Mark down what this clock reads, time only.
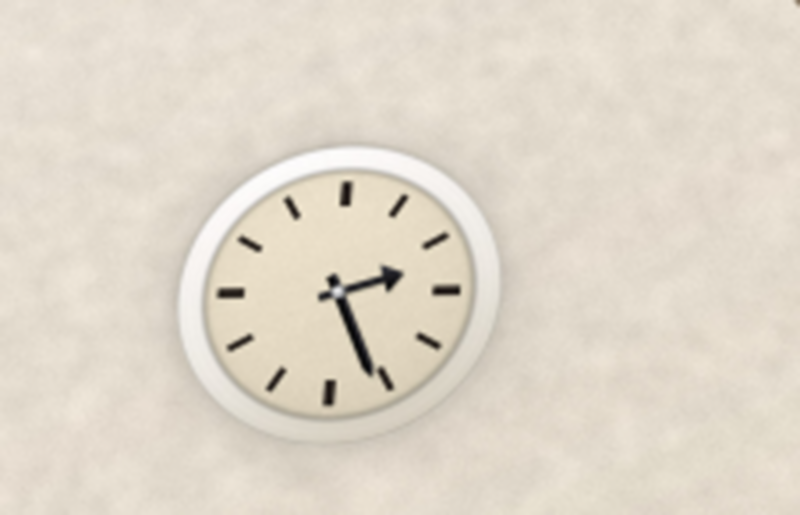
2:26
